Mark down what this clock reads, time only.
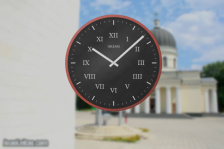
10:08
